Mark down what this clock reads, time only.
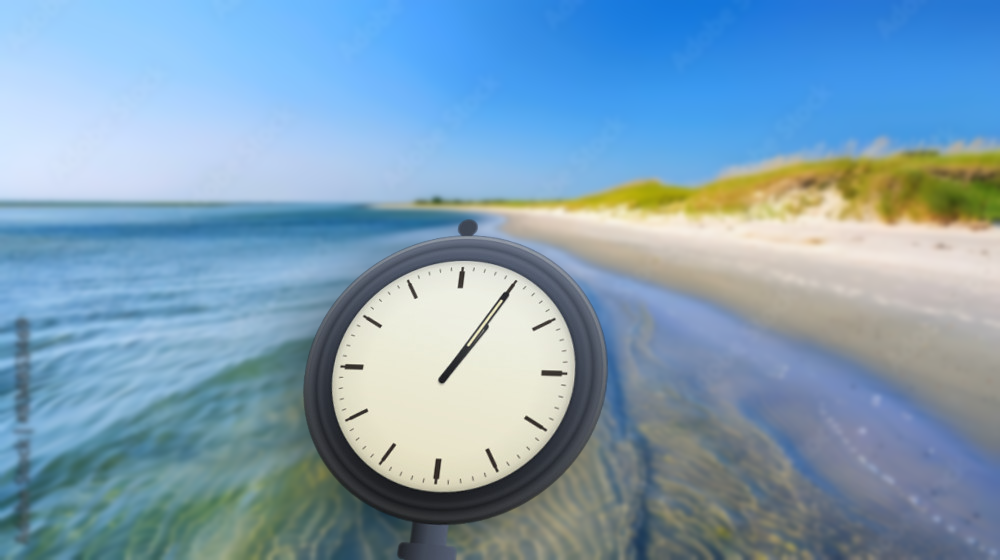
1:05
